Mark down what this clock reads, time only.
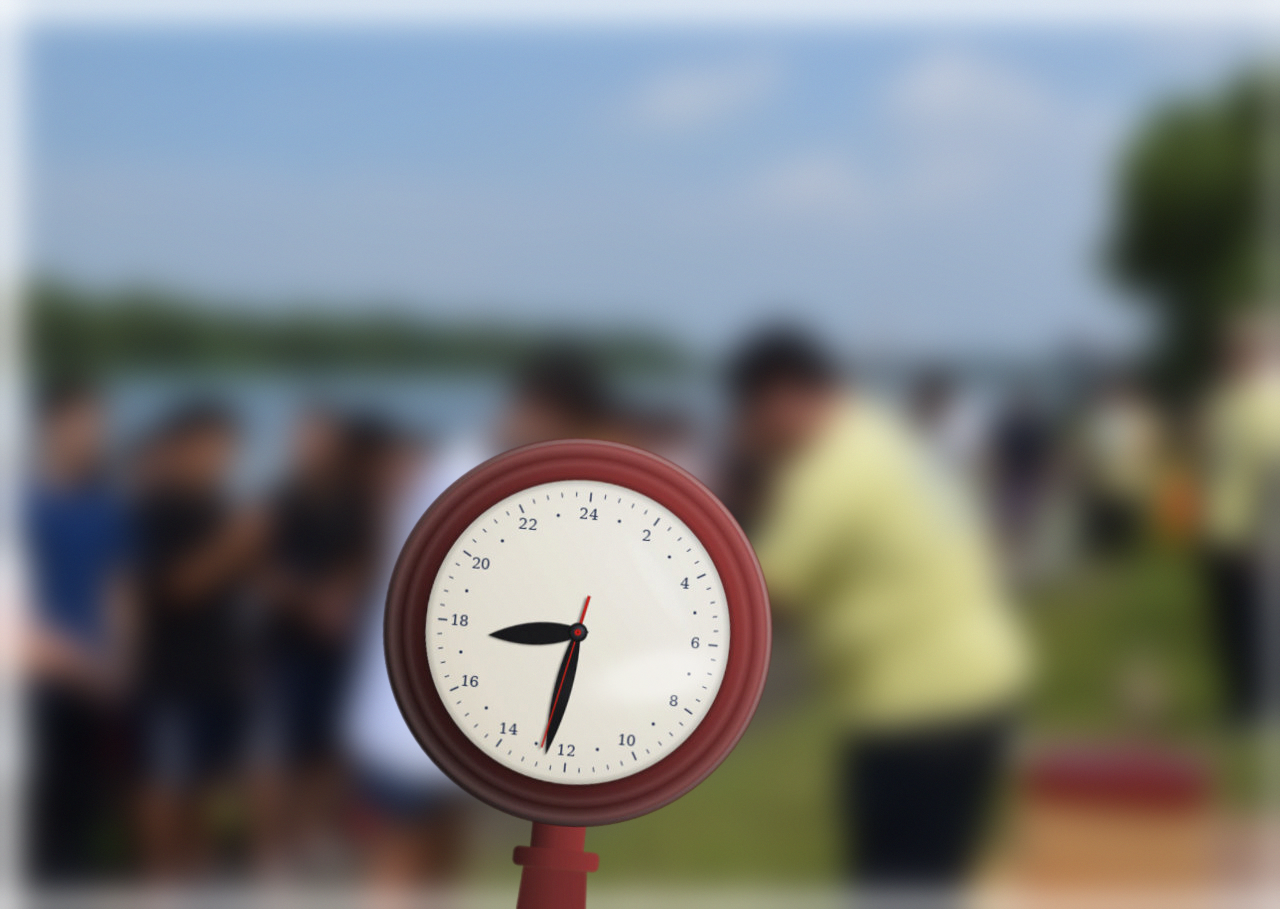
17:31:32
